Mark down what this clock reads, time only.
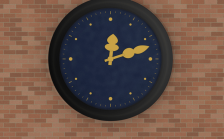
12:12
